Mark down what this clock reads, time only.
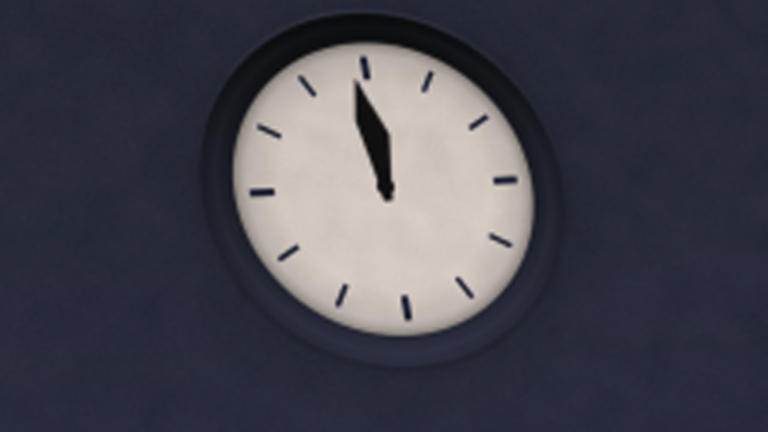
11:59
